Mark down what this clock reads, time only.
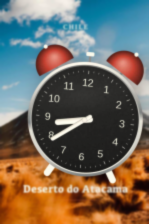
8:39
